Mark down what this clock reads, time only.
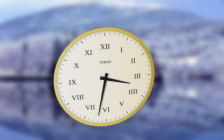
3:32
